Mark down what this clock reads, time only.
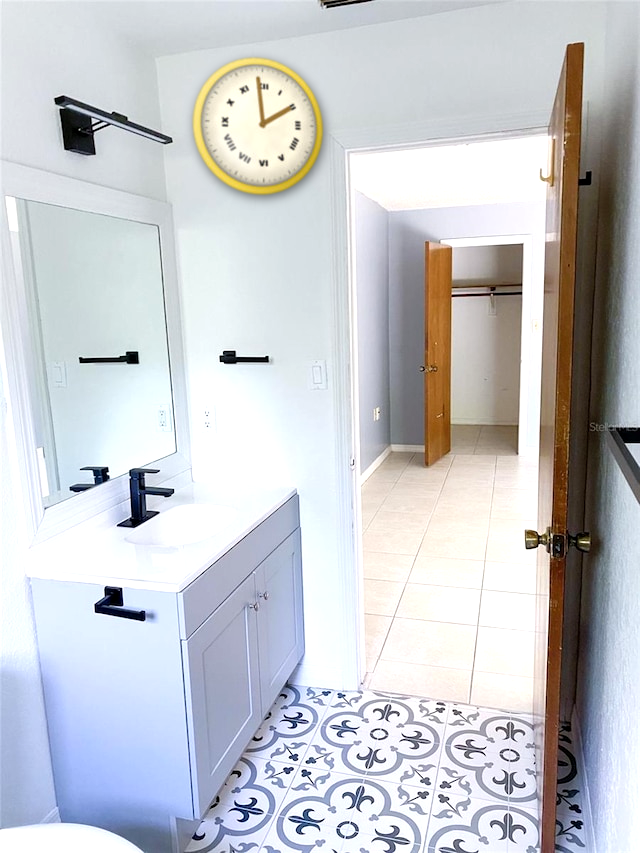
1:59
